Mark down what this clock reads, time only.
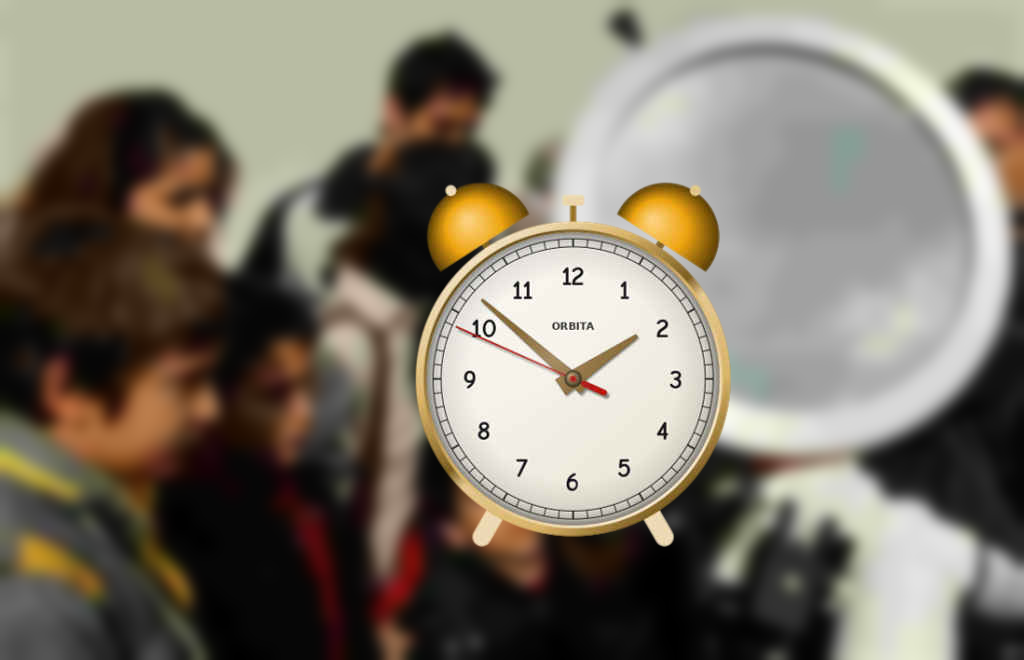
1:51:49
